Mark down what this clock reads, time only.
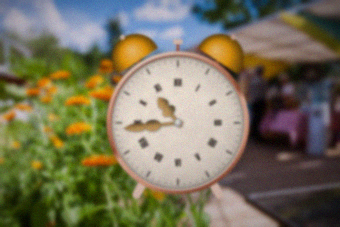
10:44
